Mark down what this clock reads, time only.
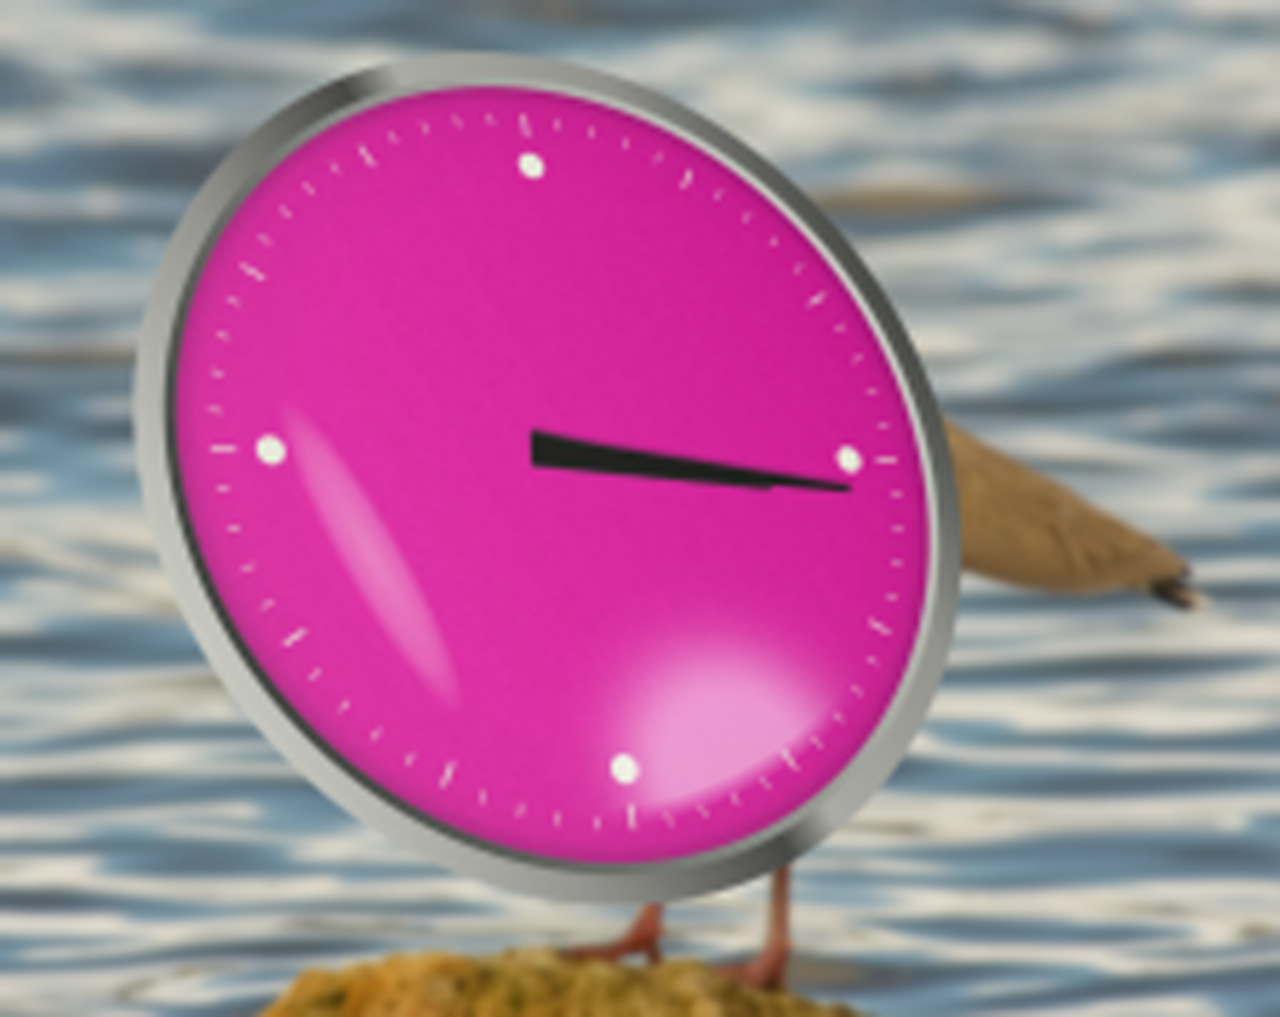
3:16
